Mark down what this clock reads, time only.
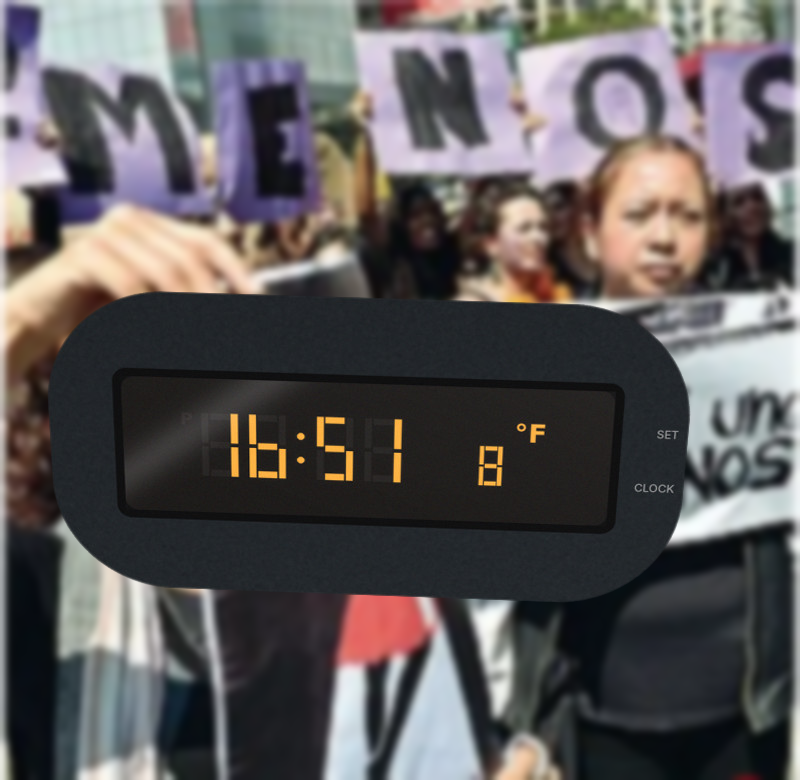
16:51
